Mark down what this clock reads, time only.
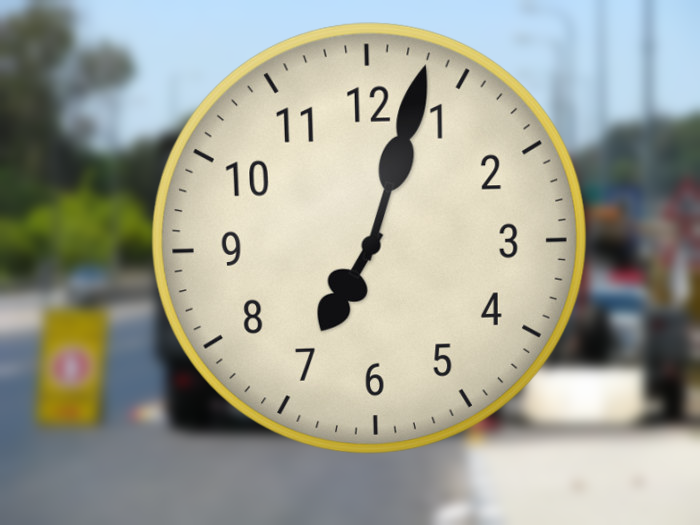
7:03
